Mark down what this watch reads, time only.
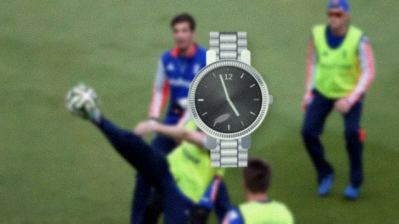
4:57
